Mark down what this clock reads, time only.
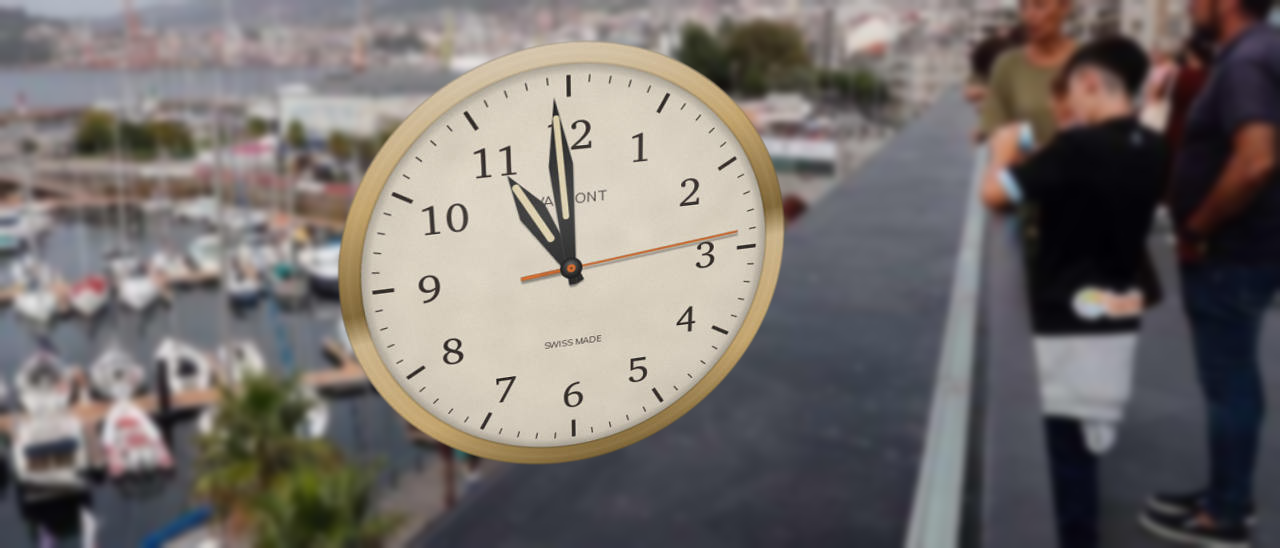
10:59:14
